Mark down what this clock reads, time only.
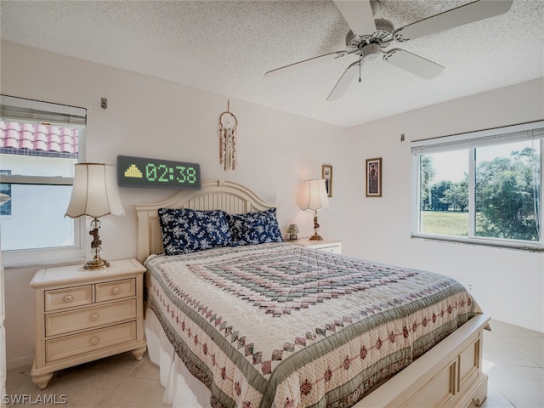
2:38
